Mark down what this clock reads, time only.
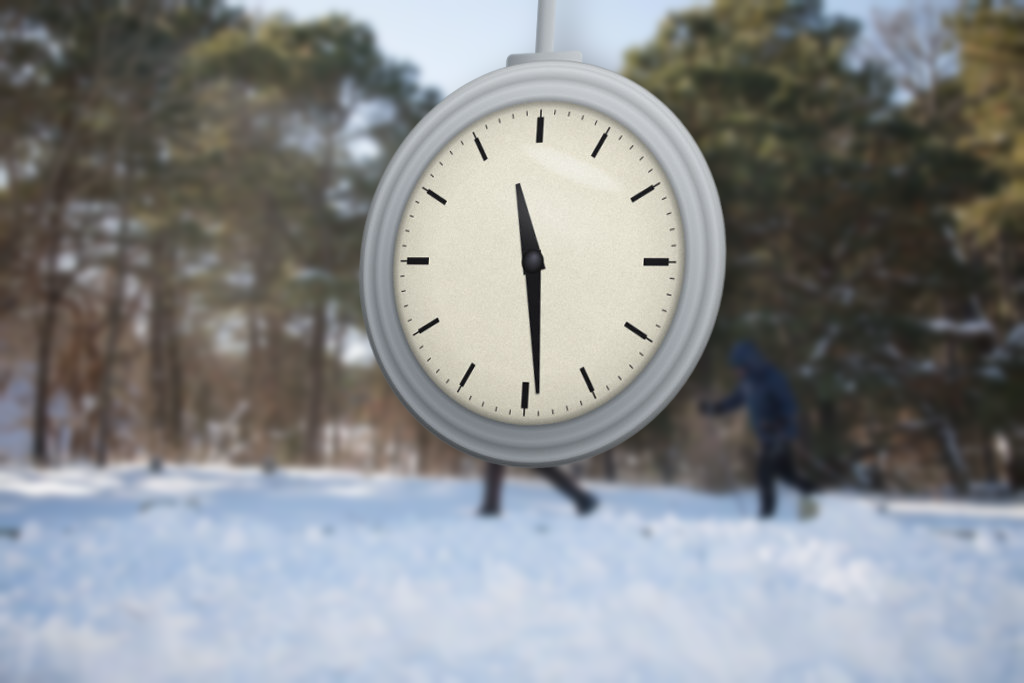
11:29
